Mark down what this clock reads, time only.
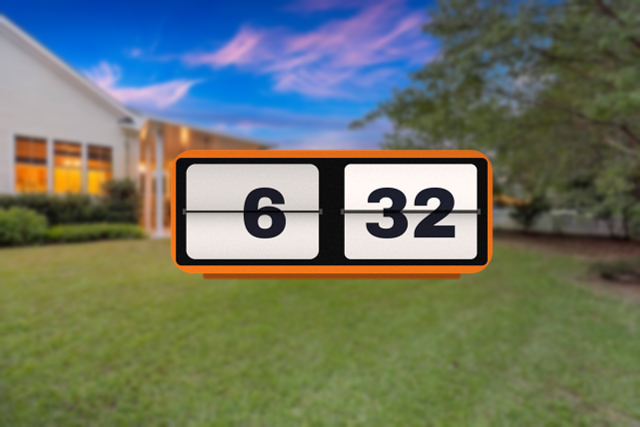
6:32
